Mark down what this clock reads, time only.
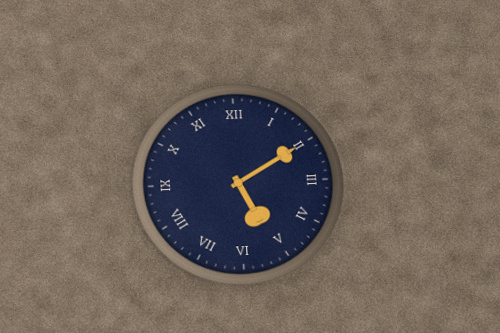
5:10
